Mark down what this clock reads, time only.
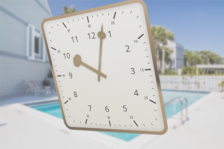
10:03
